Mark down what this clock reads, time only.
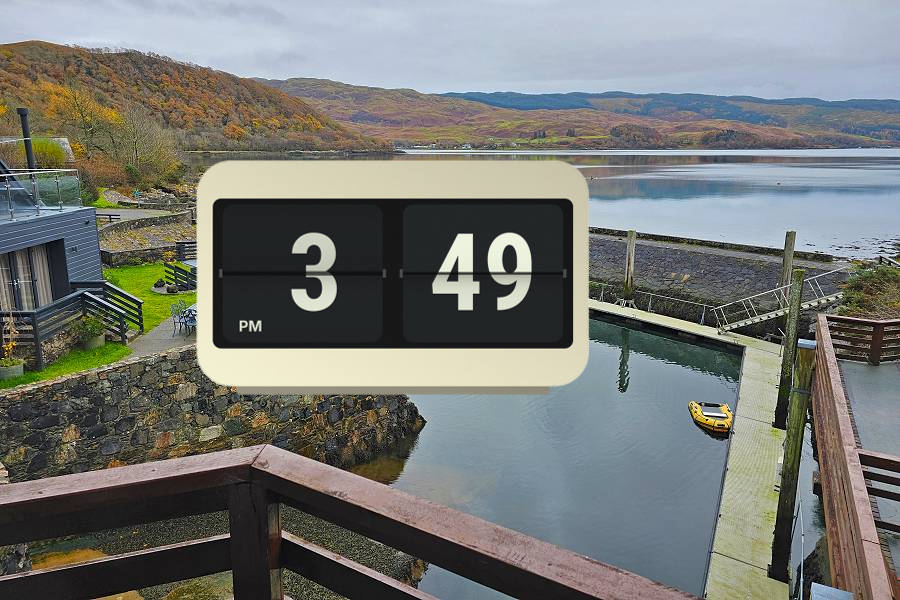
3:49
